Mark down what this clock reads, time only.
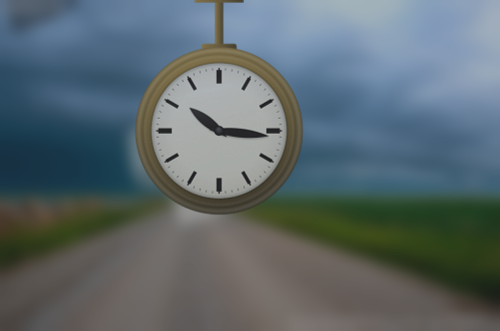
10:16
